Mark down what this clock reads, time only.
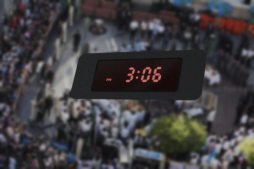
3:06
